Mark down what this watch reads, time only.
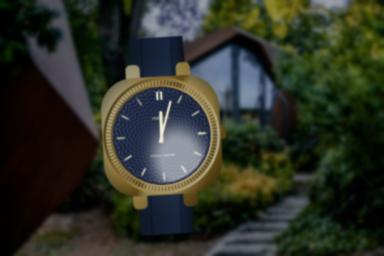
12:03
